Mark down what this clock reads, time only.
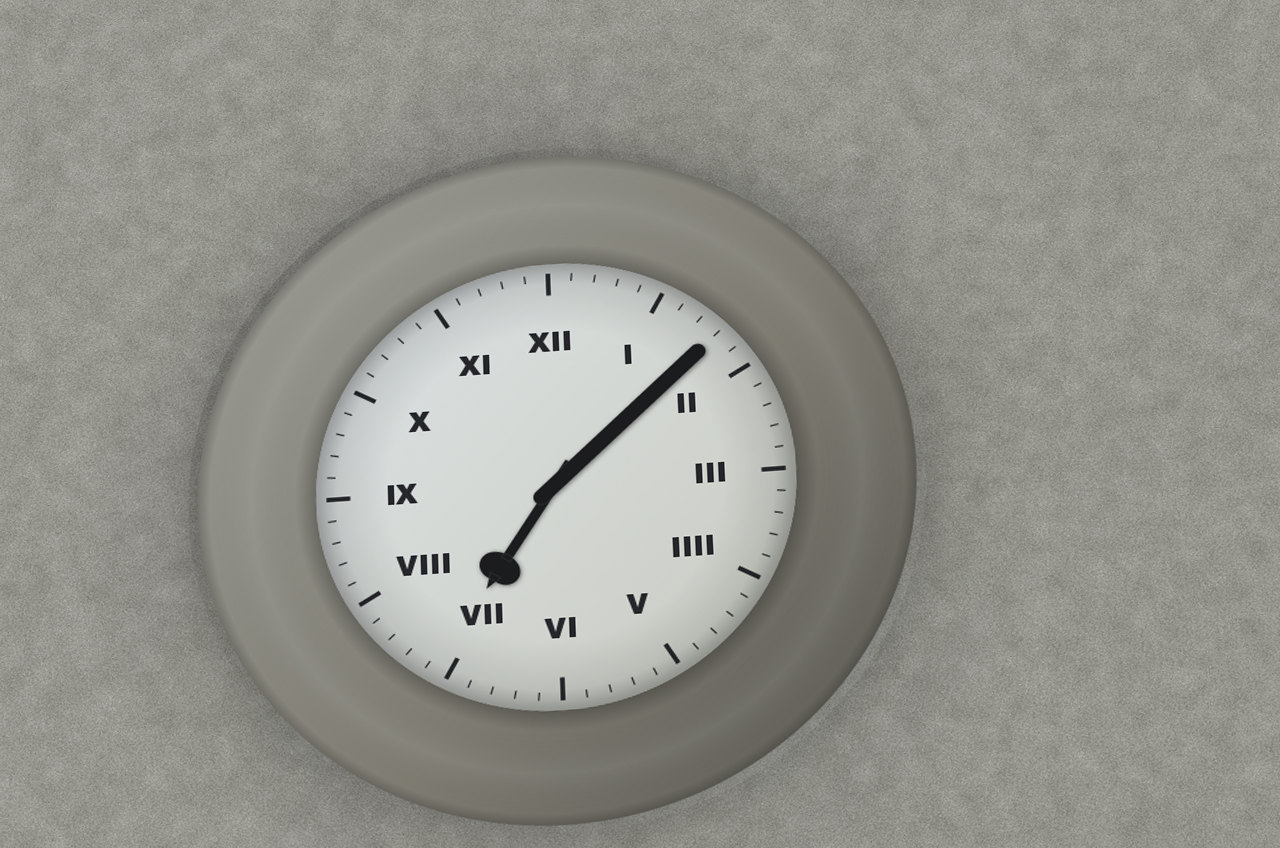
7:08
